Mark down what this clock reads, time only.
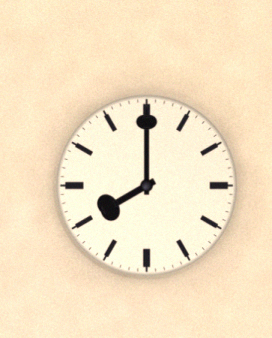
8:00
